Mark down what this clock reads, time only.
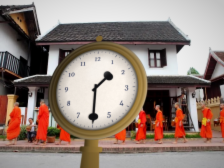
1:30
